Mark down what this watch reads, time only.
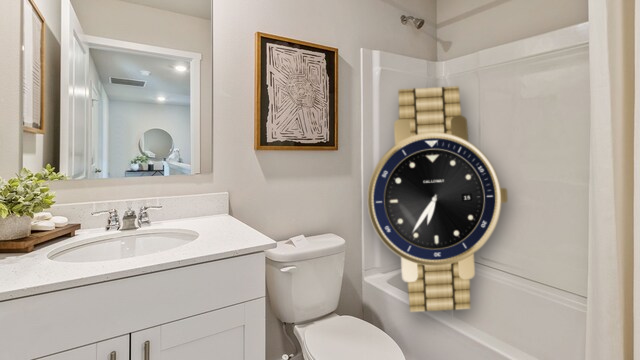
6:36
